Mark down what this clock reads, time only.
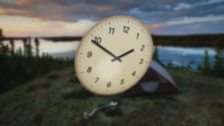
1:49
